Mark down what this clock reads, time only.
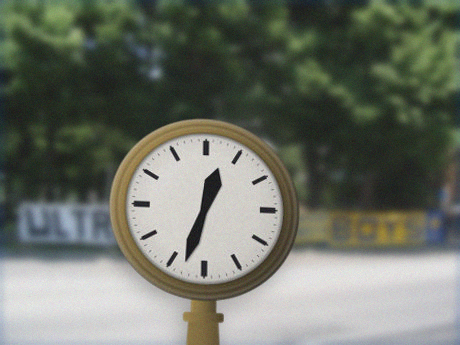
12:33
